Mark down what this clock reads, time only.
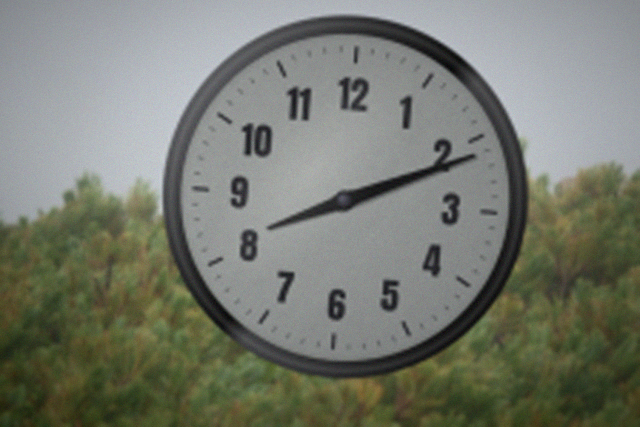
8:11
